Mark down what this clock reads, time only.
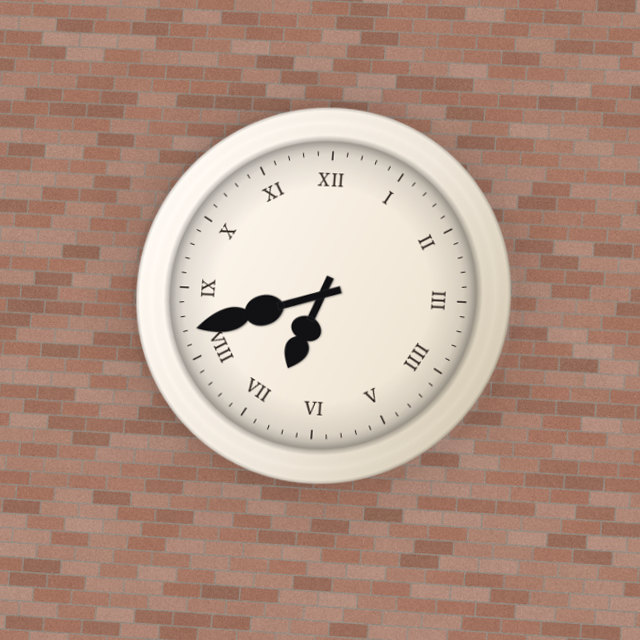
6:42
